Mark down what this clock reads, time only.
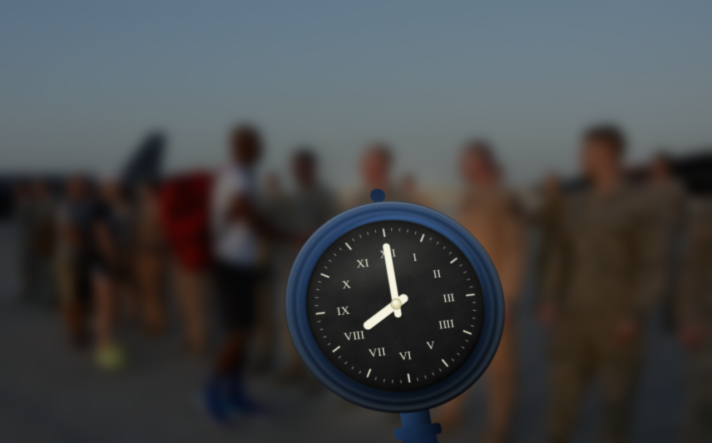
8:00
